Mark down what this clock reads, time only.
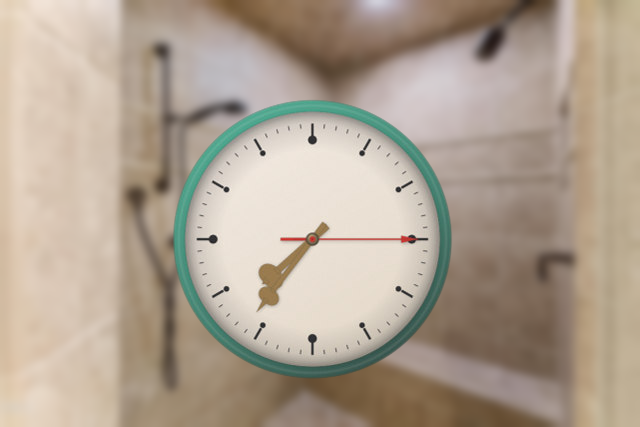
7:36:15
